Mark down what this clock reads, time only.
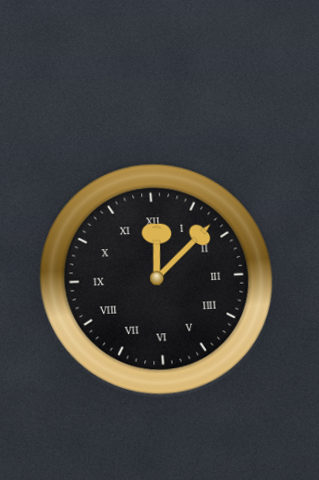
12:08
